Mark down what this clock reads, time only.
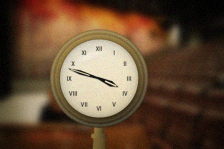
3:48
